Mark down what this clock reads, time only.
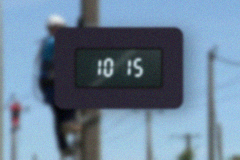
10:15
